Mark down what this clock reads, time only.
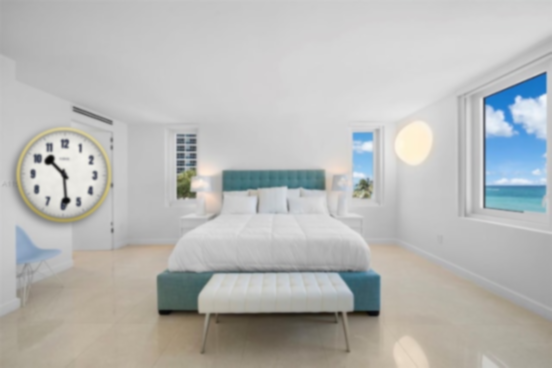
10:29
